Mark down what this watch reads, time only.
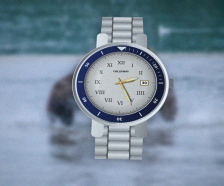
2:26
